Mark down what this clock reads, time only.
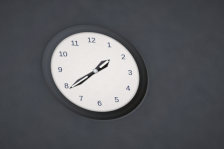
1:39
